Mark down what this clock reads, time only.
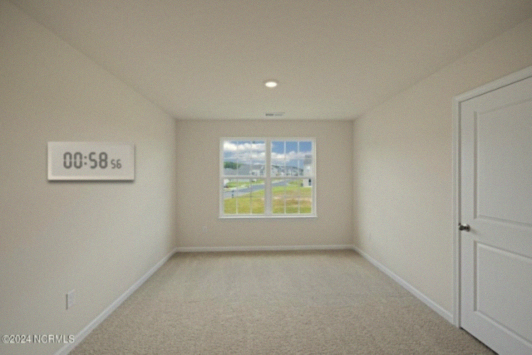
0:58:56
